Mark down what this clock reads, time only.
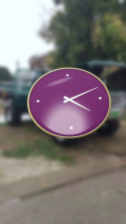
4:11
